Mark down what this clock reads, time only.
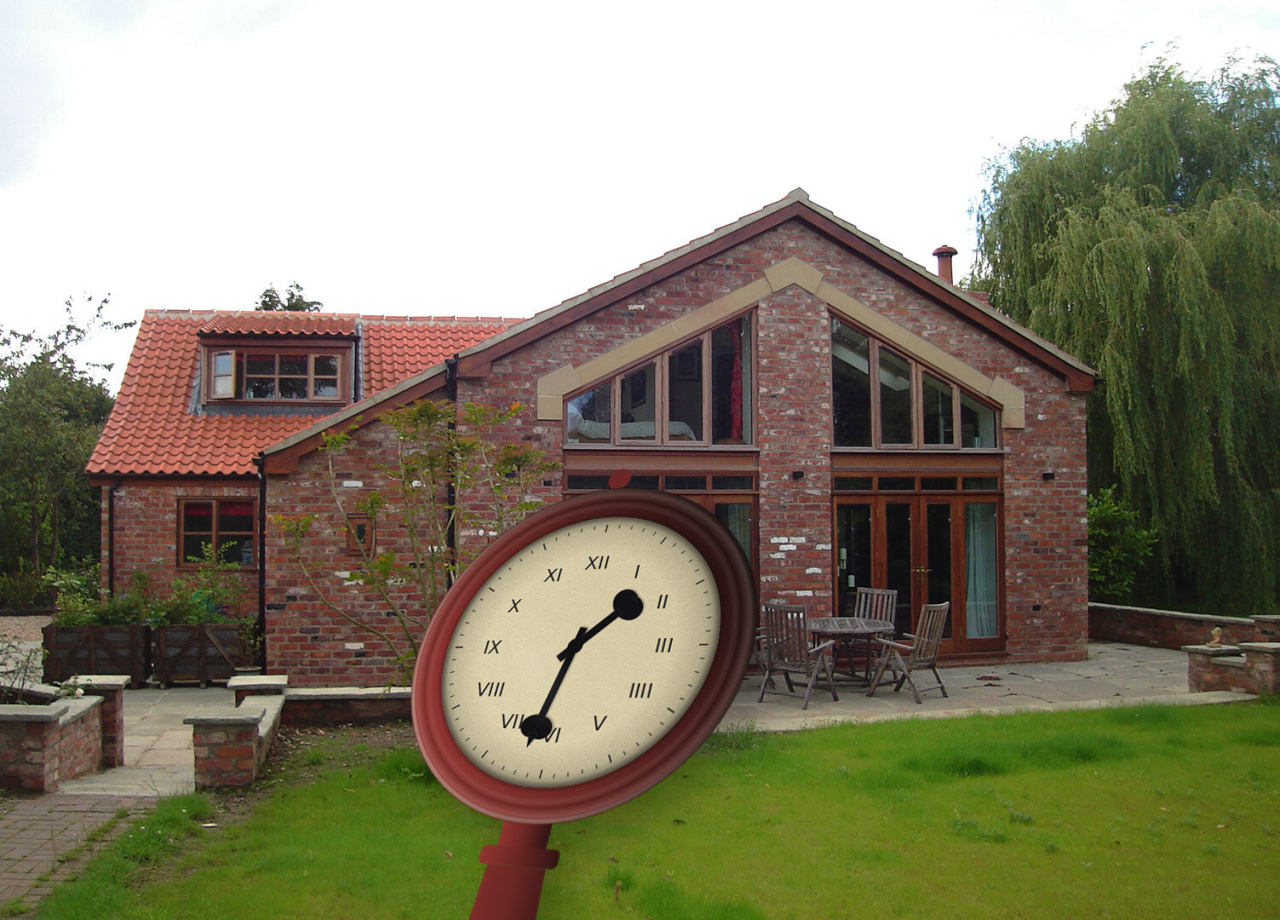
1:32
